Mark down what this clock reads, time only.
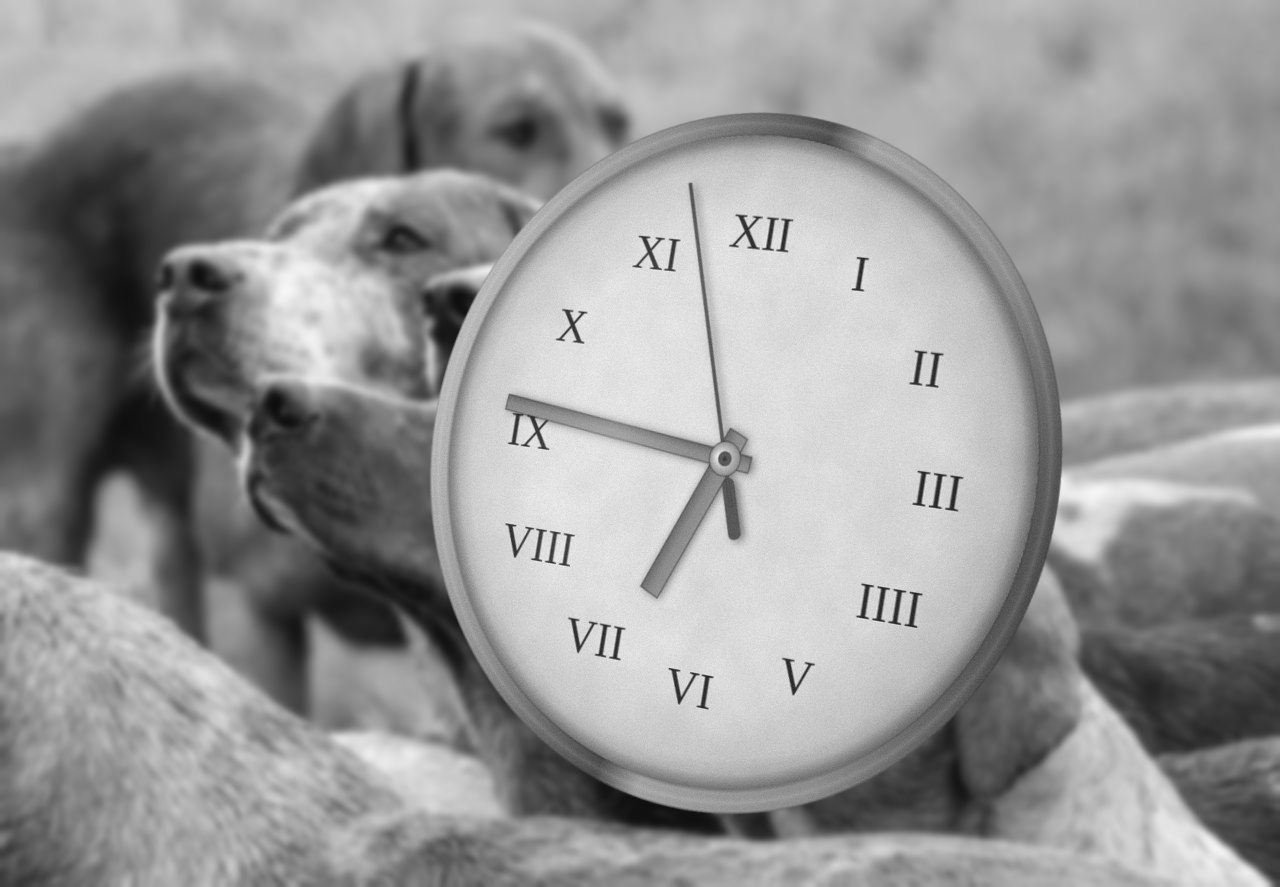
6:45:57
